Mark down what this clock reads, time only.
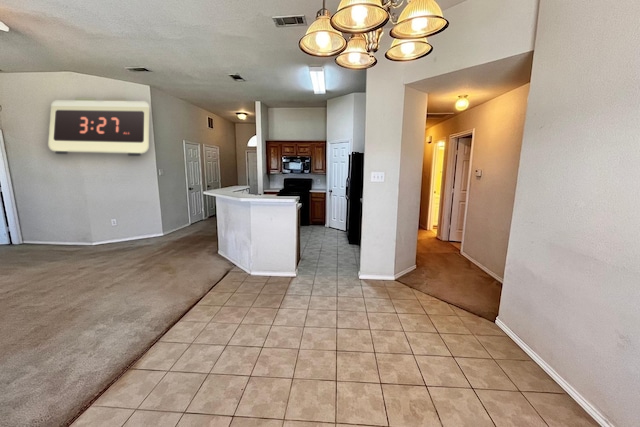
3:27
